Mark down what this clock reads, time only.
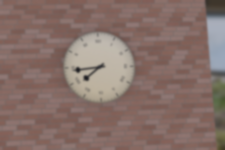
7:44
